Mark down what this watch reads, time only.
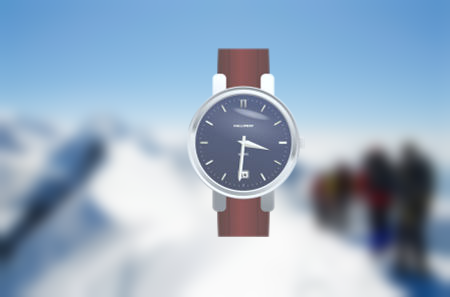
3:31
